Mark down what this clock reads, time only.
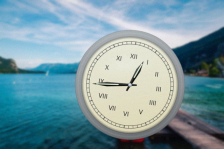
12:44
